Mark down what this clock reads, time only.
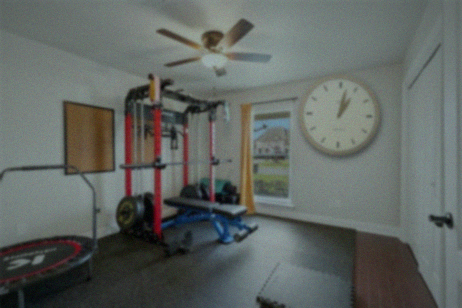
1:02
